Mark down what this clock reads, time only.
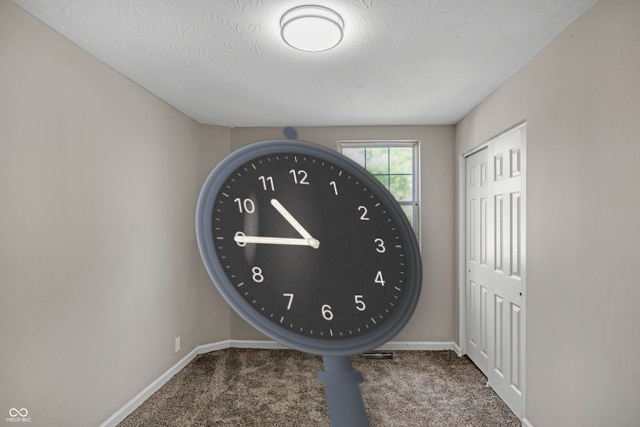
10:45
